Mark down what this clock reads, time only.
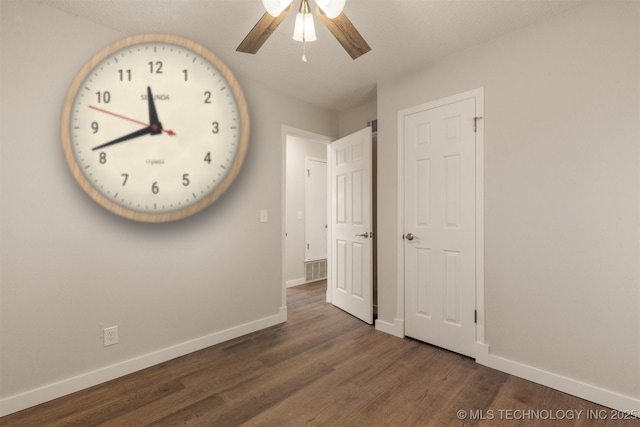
11:41:48
